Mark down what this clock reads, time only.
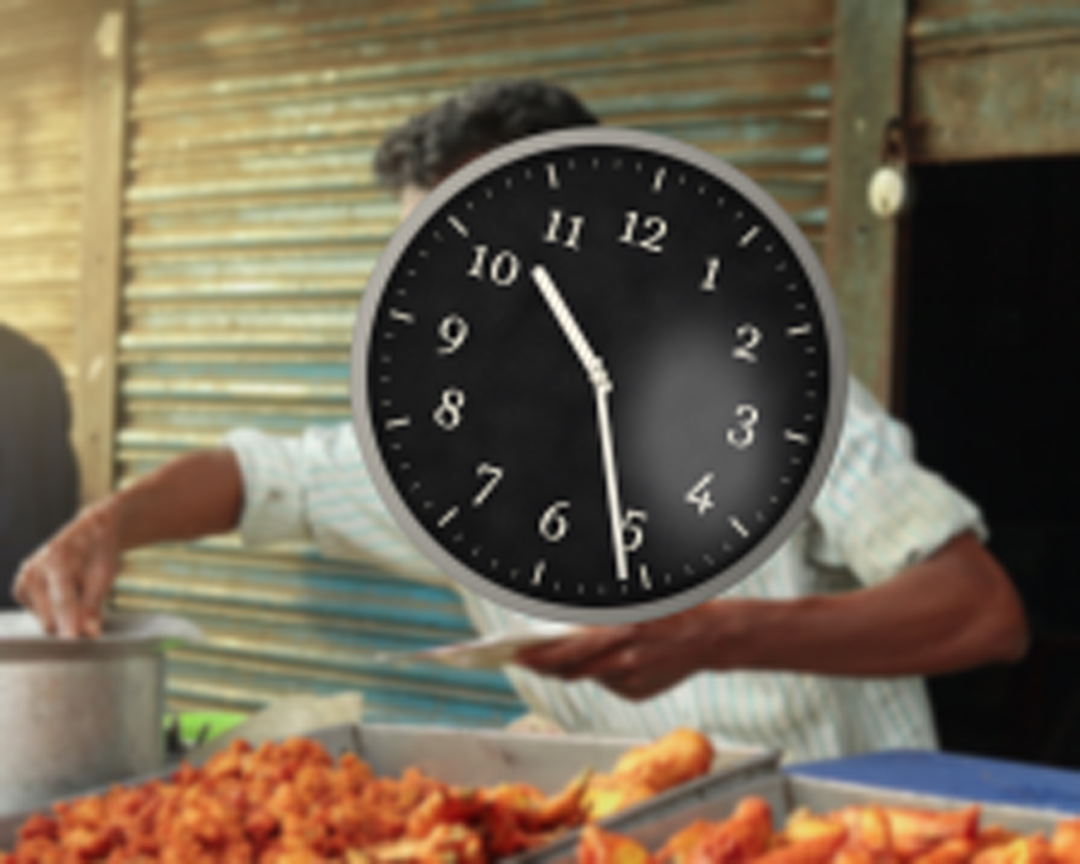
10:26
